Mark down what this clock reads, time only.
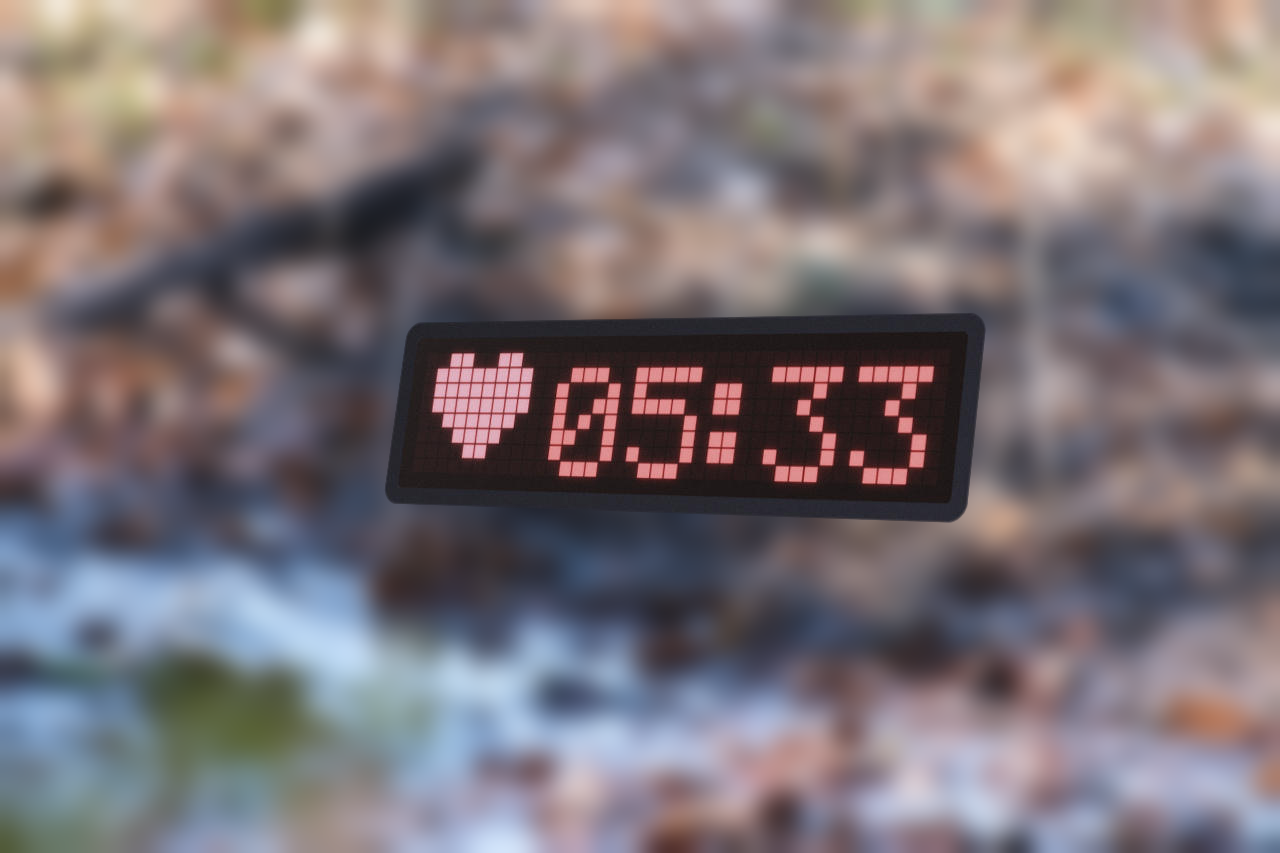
5:33
